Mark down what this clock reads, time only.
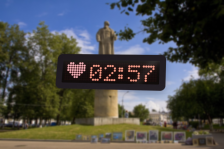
2:57
